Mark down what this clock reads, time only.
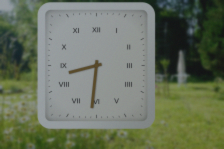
8:31
